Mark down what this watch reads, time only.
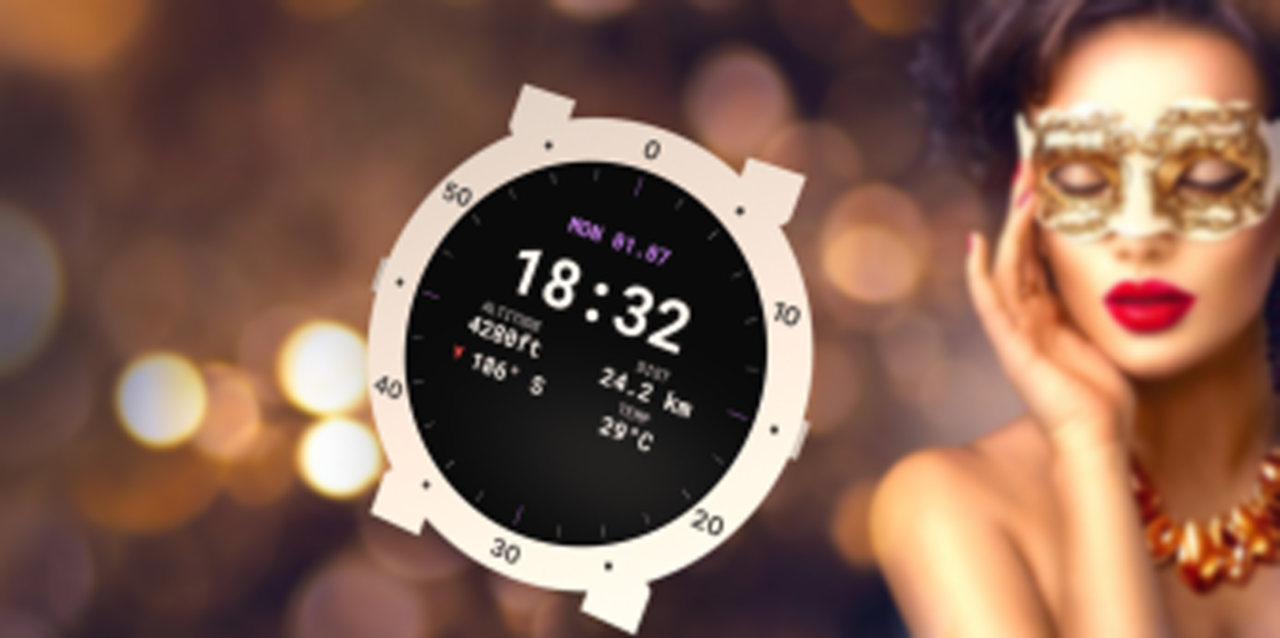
18:32
